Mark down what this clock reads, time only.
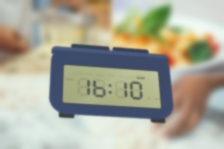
16:10
